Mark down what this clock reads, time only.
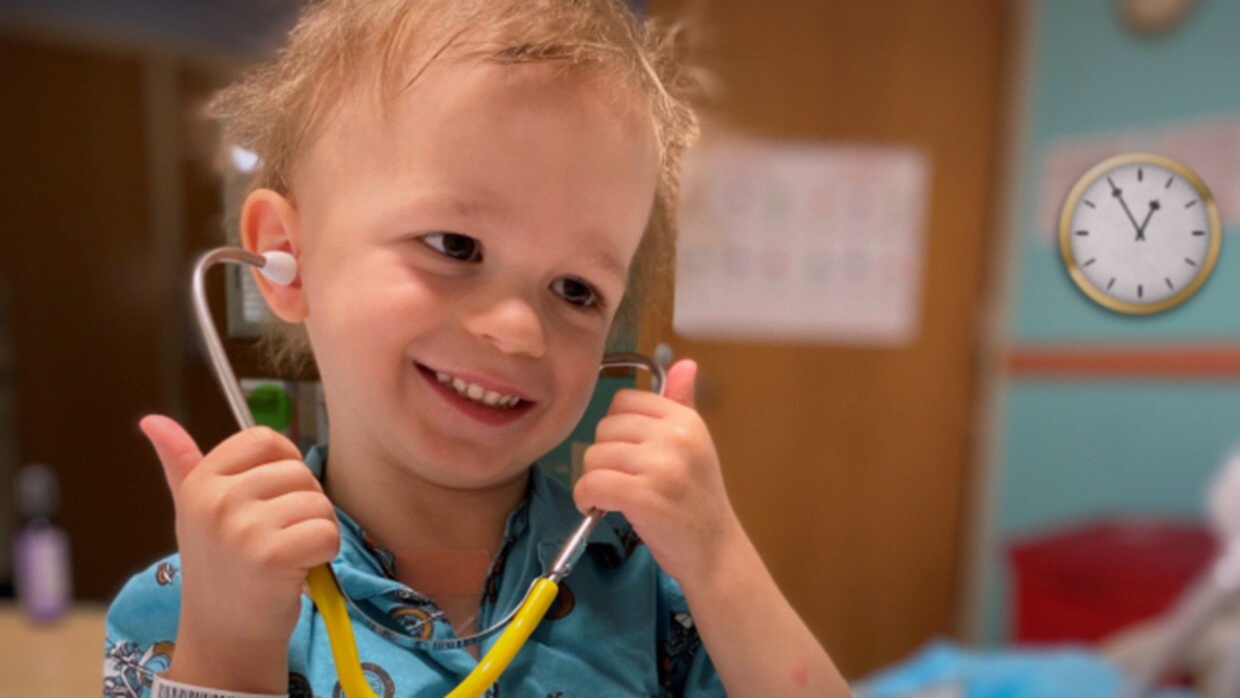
12:55
